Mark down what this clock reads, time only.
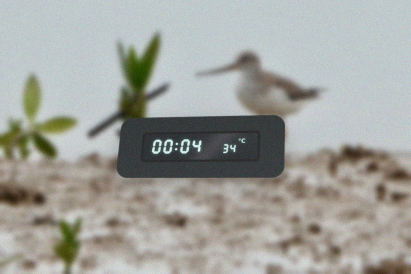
0:04
